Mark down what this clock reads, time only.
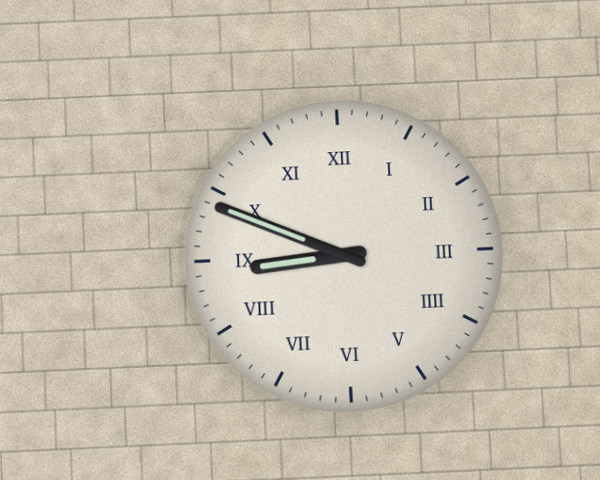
8:49
